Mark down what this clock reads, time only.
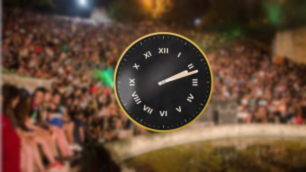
2:12
